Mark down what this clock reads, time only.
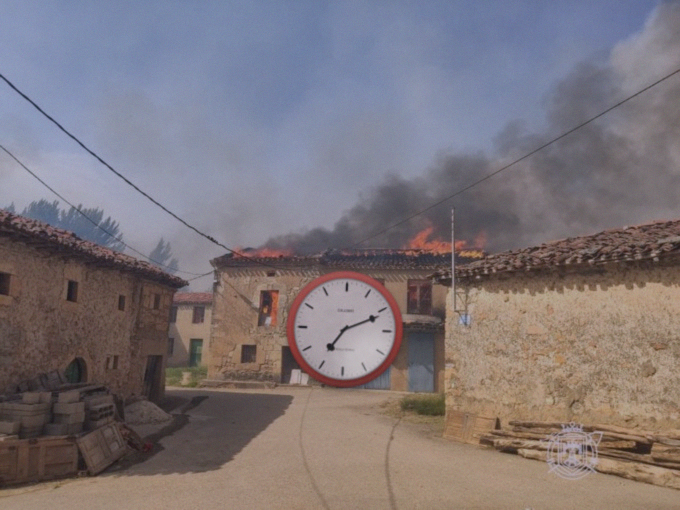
7:11
